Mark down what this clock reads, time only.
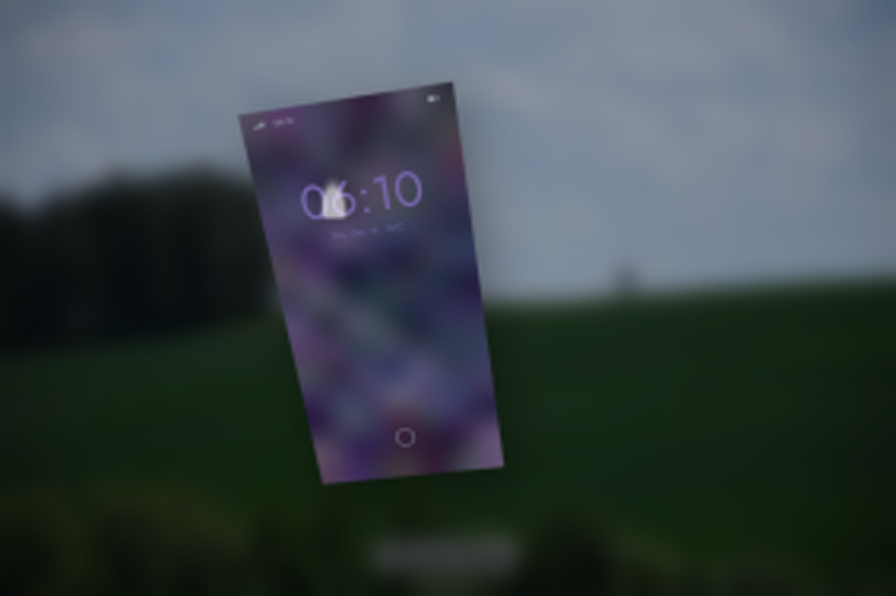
6:10
